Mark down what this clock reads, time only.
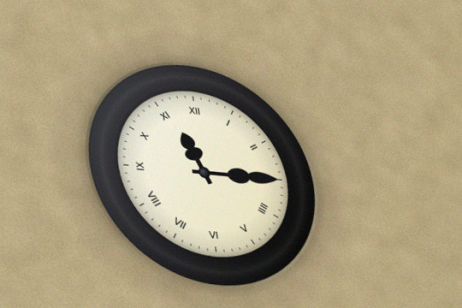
11:15
